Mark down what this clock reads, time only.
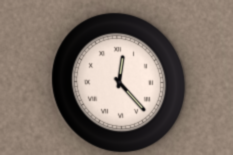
12:23
